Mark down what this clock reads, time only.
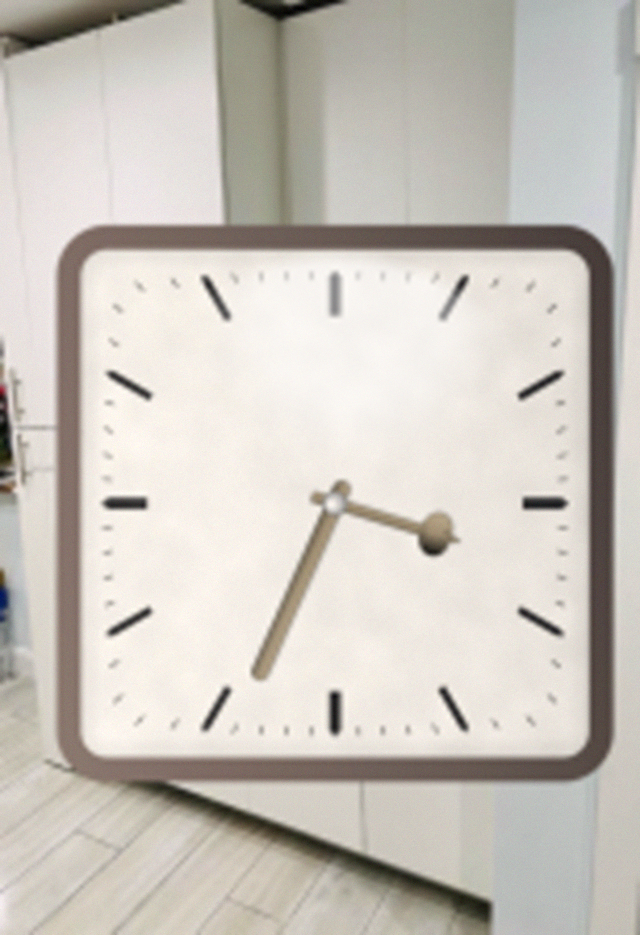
3:34
